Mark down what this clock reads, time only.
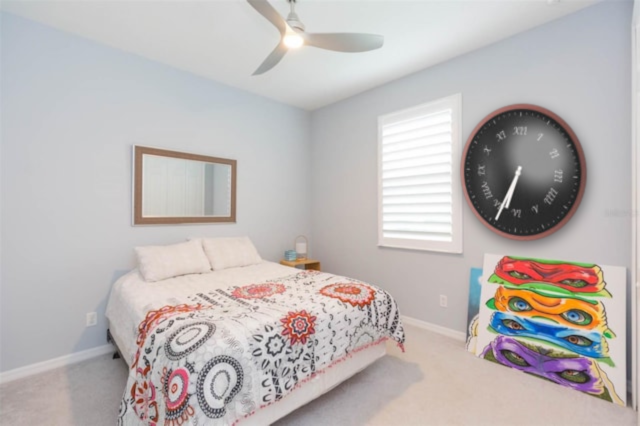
6:34
